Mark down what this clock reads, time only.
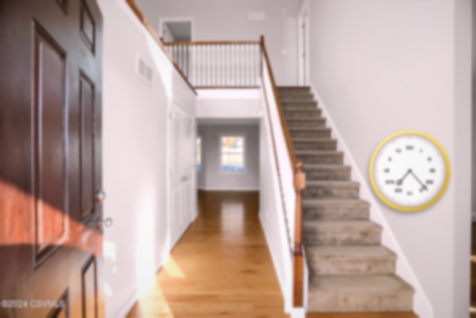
7:23
